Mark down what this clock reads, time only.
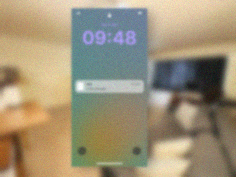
9:48
